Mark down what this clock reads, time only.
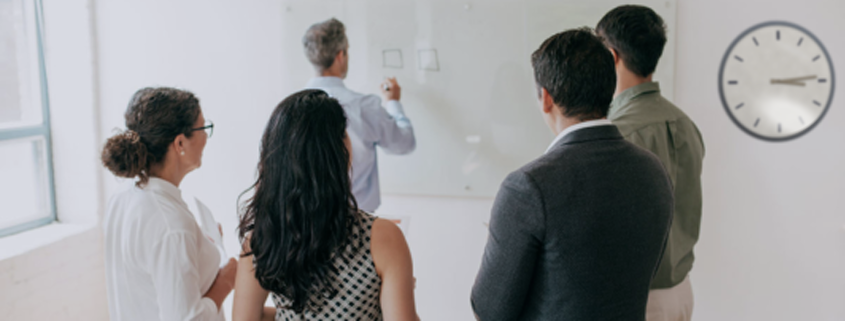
3:14
